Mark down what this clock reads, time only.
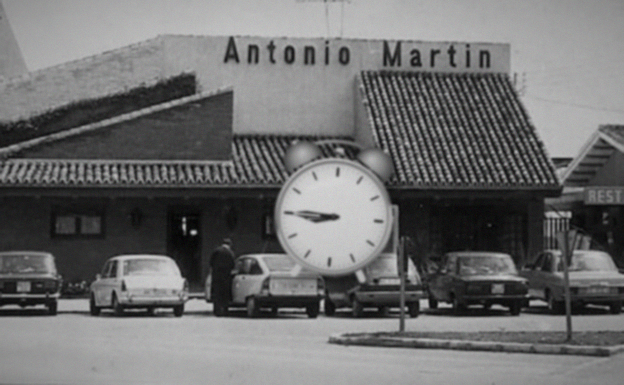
8:45
